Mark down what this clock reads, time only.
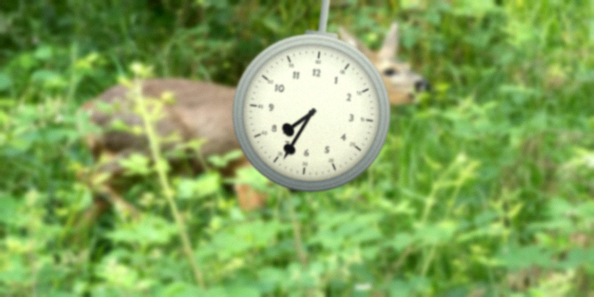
7:34
